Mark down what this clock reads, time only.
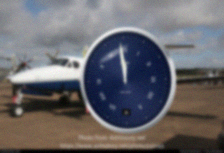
11:59
